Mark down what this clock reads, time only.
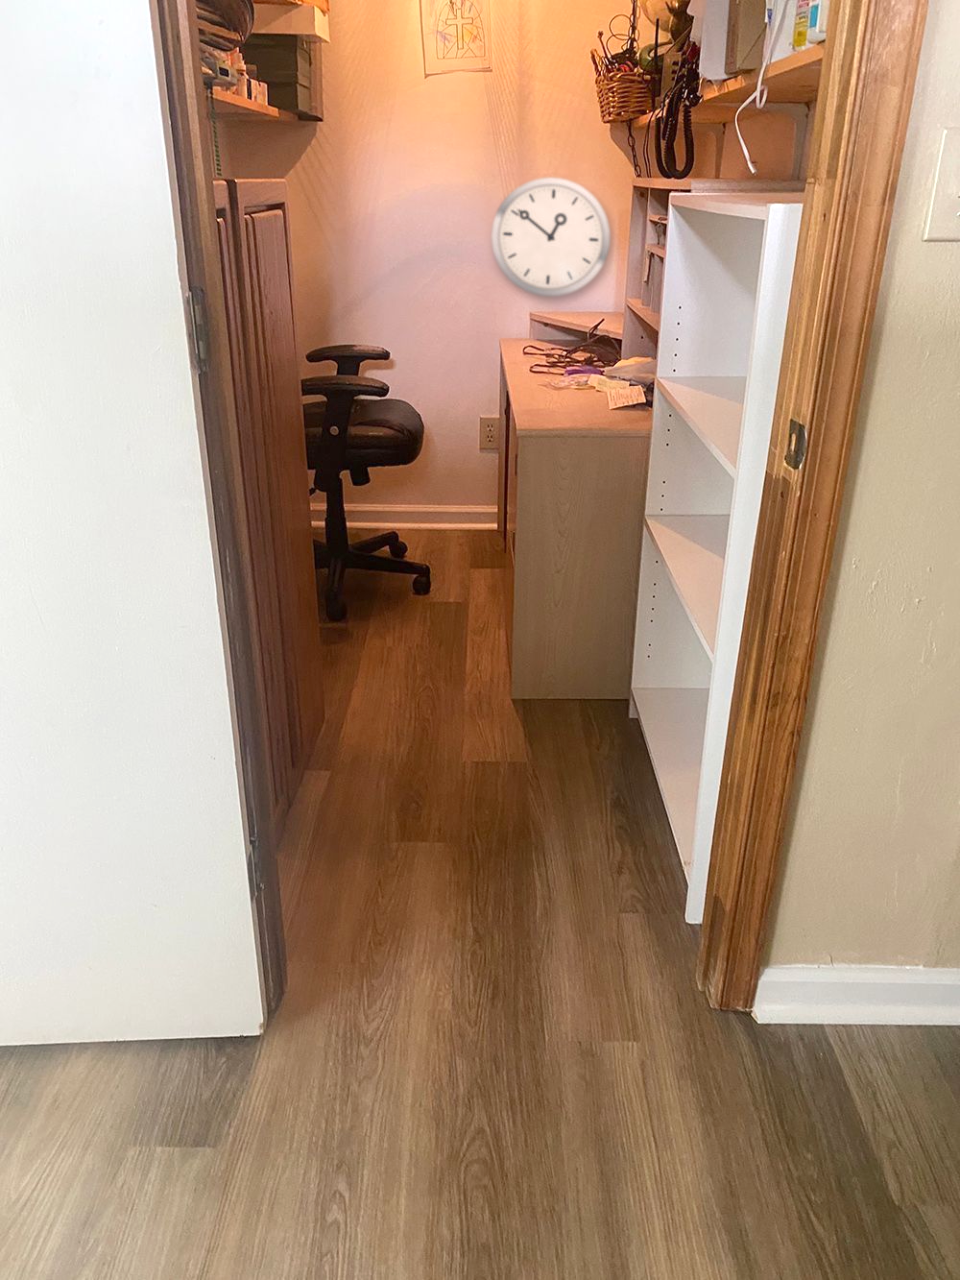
12:51
